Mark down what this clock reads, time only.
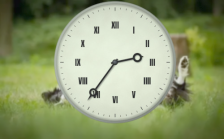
2:36
